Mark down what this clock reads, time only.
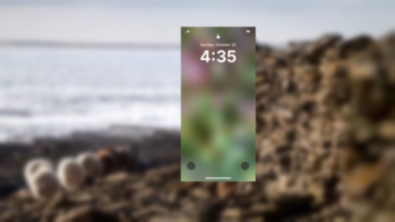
4:35
